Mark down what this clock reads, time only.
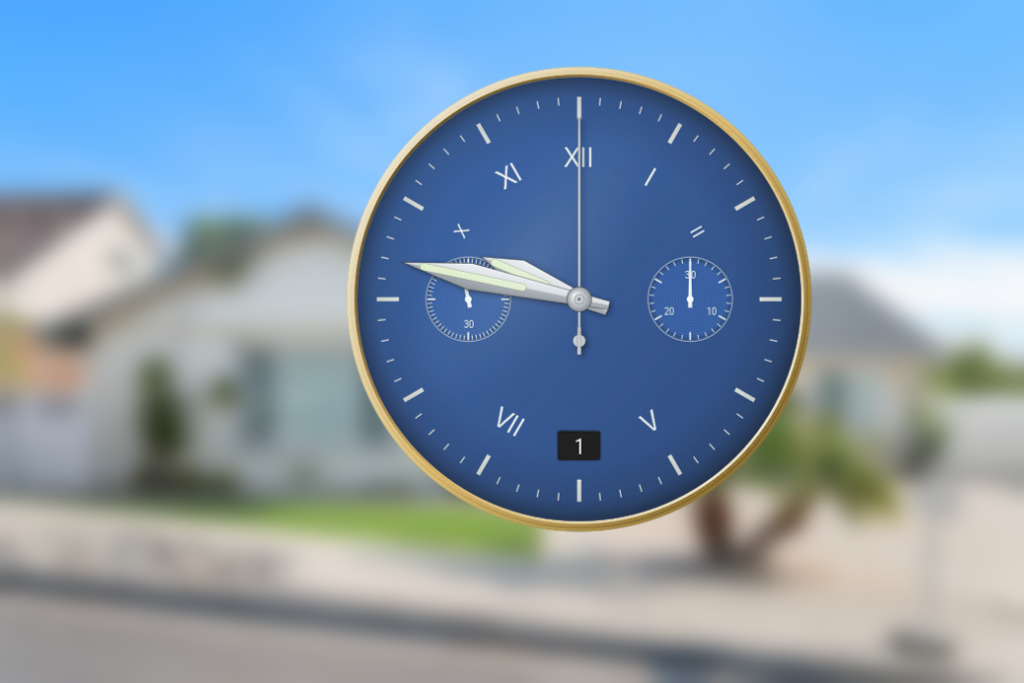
9:46:58
